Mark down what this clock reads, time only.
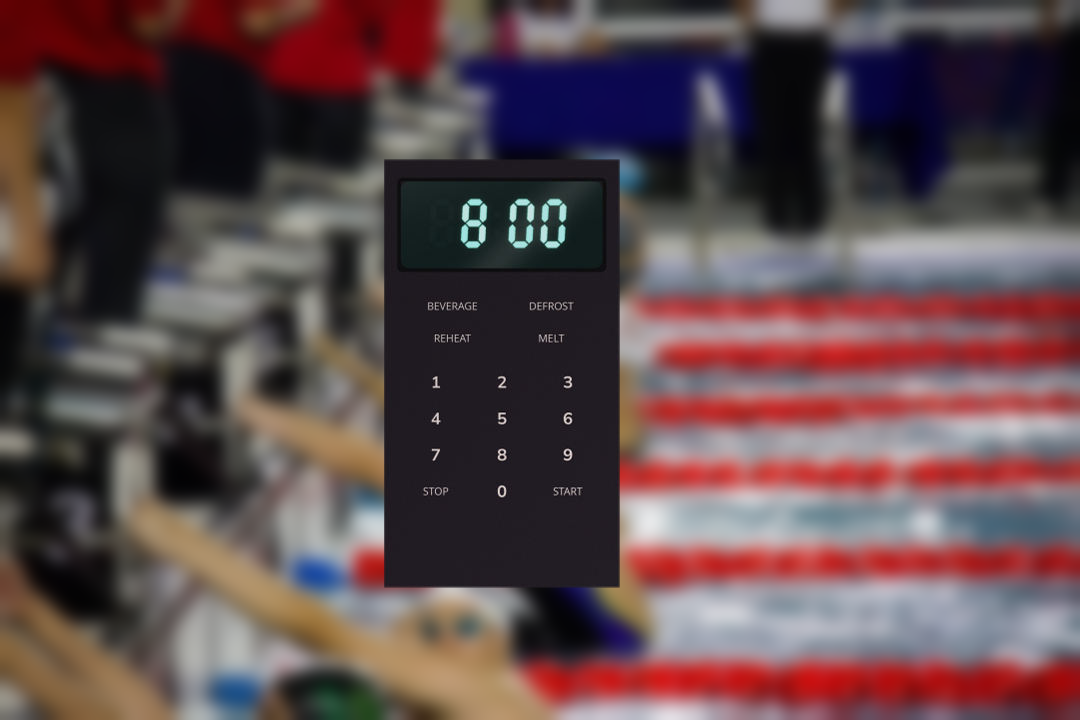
8:00
